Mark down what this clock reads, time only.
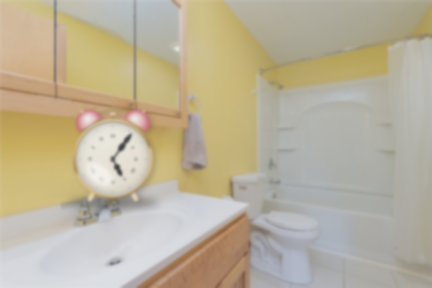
5:06
